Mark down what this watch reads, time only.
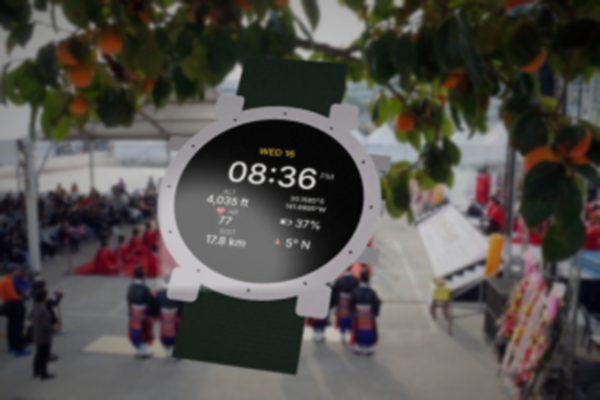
8:36
